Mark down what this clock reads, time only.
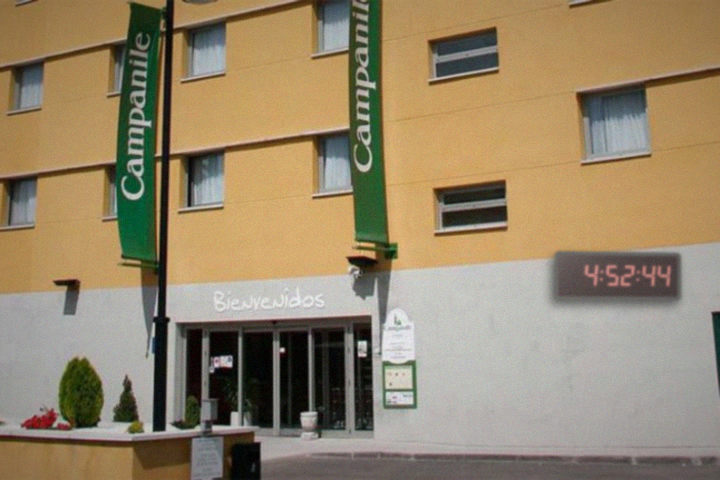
4:52:44
